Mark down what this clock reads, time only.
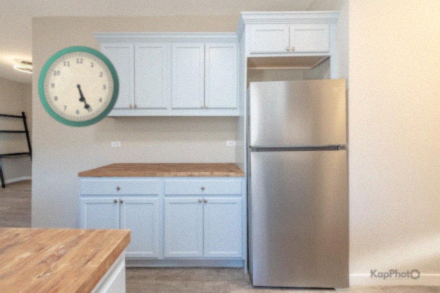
5:26
